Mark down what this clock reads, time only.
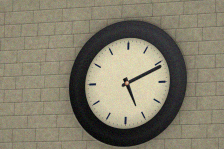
5:11
